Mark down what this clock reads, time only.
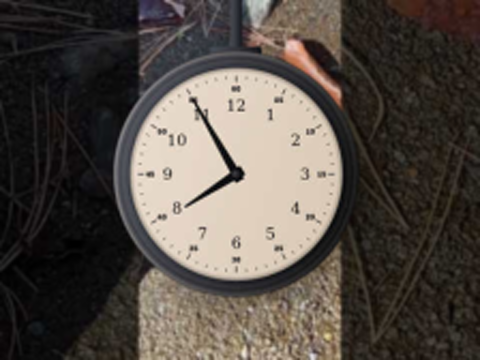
7:55
